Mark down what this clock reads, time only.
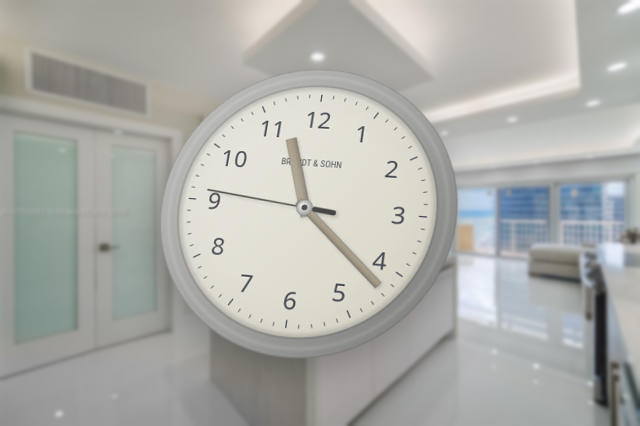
11:21:46
